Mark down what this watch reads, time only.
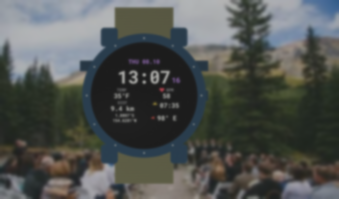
13:07
